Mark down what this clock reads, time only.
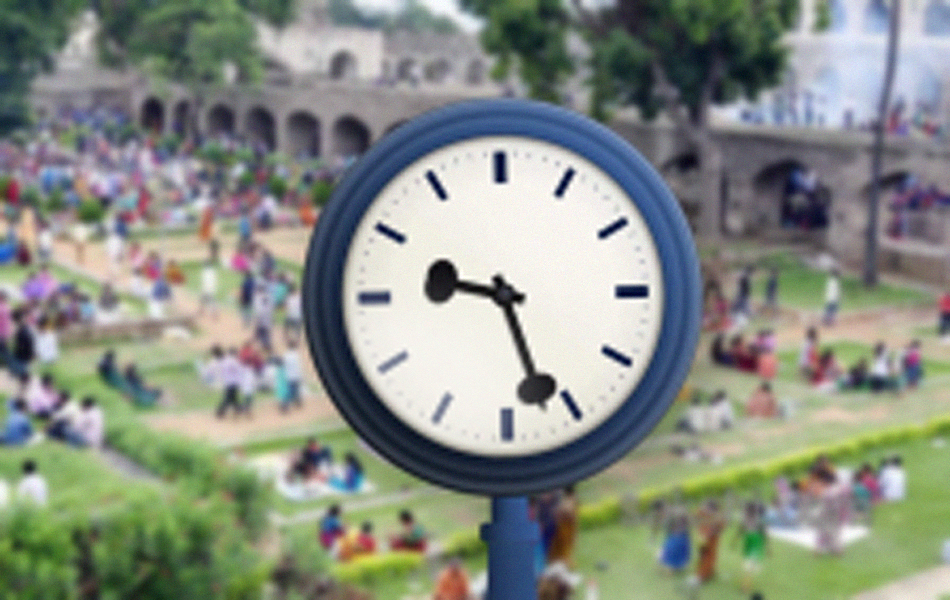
9:27
